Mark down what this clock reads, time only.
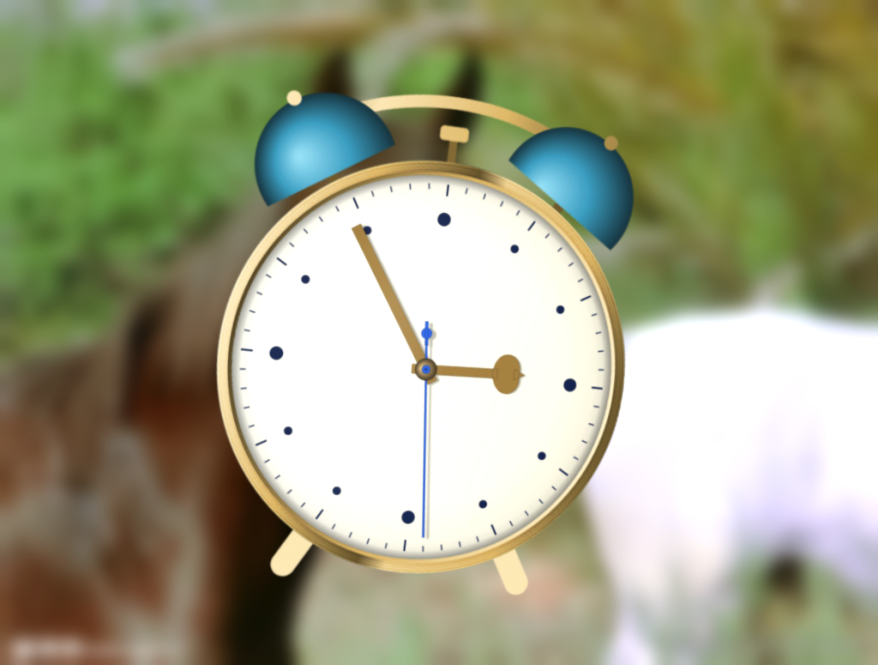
2:54:29
